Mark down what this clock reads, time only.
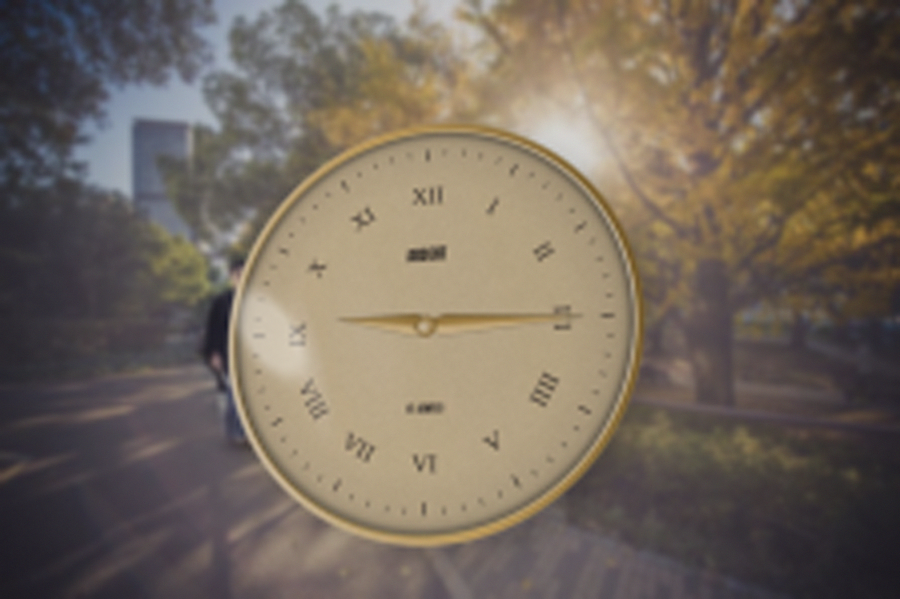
9:15
